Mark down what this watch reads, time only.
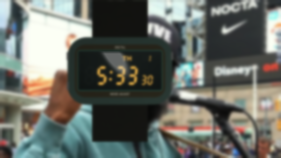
5:33
